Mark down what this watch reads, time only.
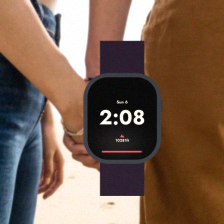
2:08
